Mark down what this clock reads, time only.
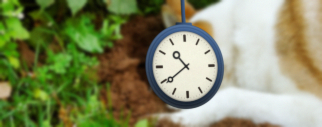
10:39
